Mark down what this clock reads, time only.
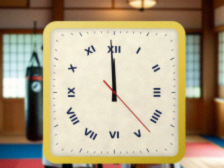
11:59:23
